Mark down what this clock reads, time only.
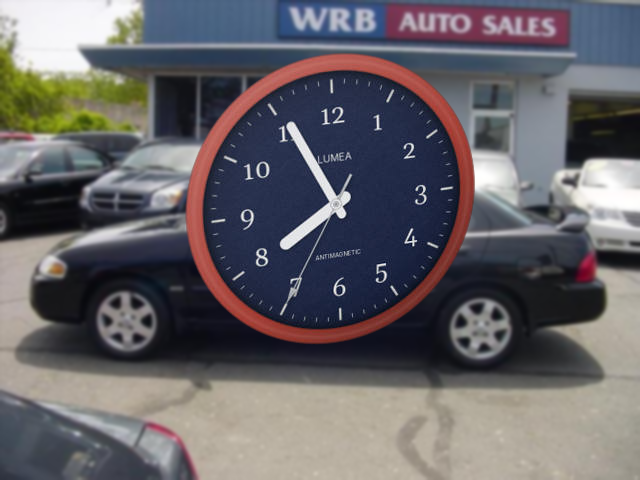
7:55:35
